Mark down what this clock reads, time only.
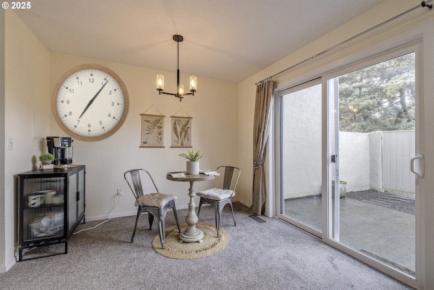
7:06
